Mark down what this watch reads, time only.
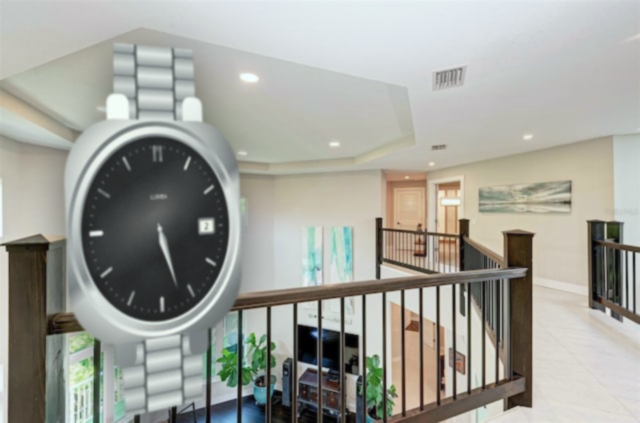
5:27
